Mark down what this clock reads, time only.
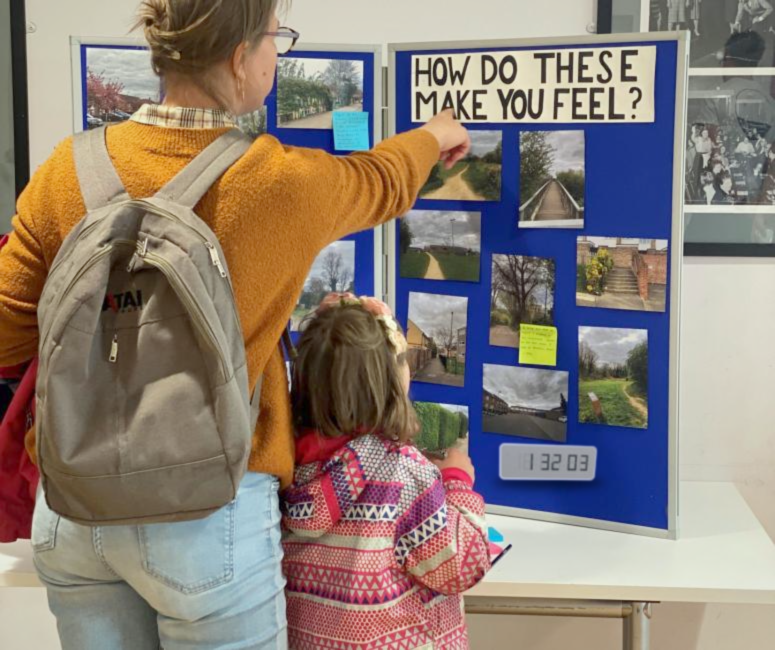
1:32:03
